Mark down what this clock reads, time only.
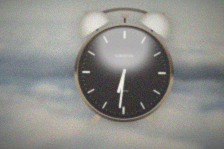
6:31
